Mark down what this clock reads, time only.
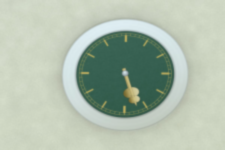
5:27
